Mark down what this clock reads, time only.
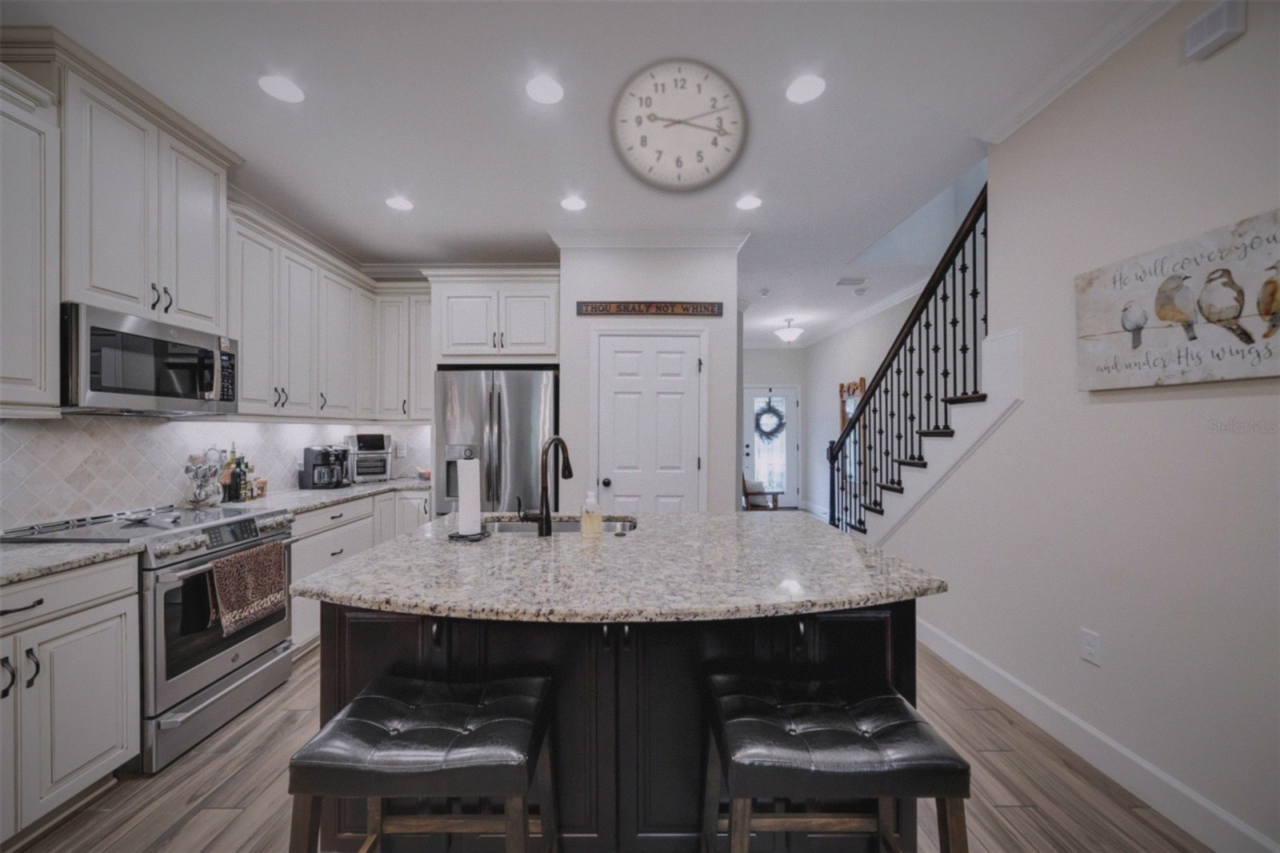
9:17:12
